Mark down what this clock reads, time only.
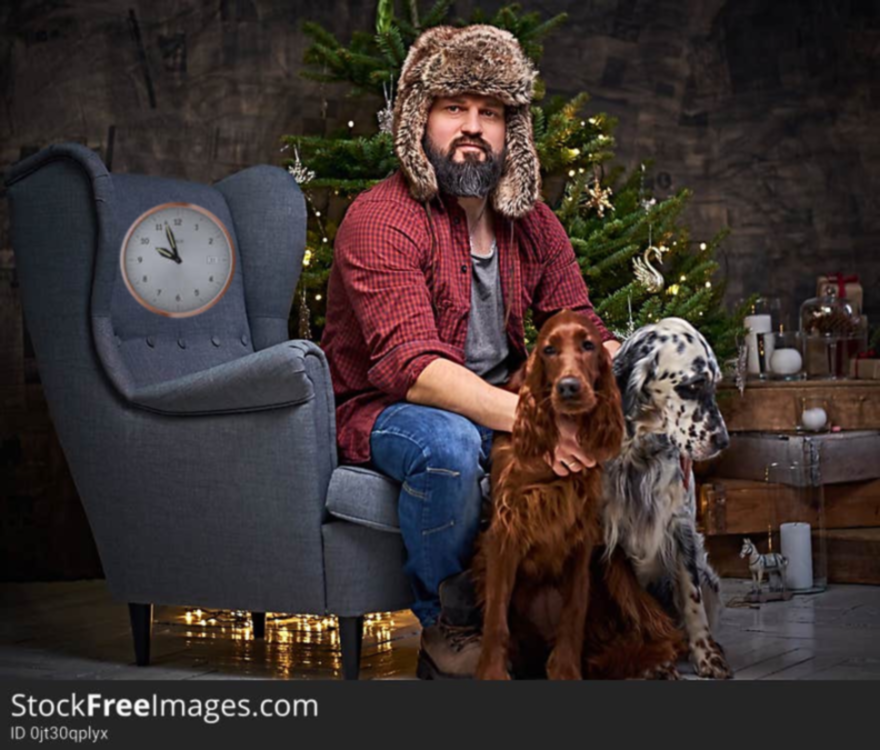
9:57
